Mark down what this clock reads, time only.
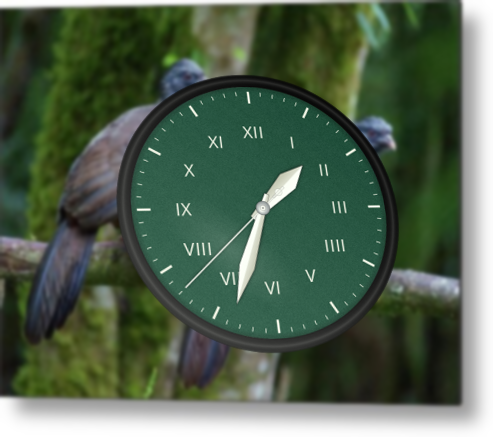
1:33:38
